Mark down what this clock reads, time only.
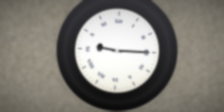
9:15
